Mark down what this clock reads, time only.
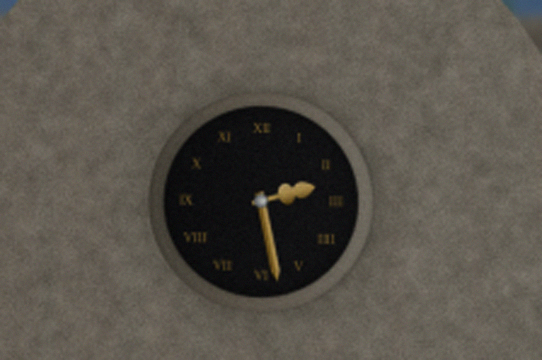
2:28
